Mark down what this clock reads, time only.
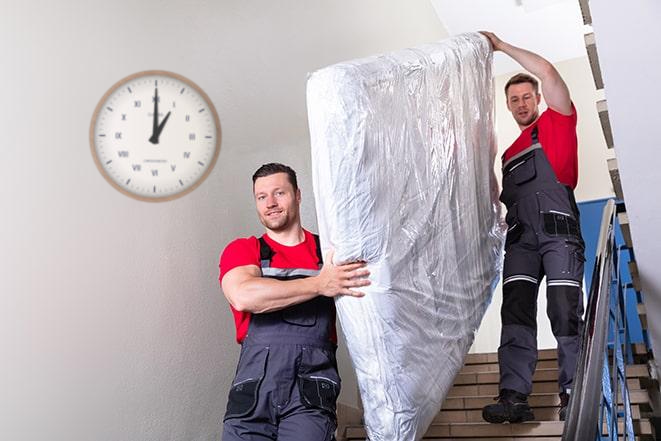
1:00
